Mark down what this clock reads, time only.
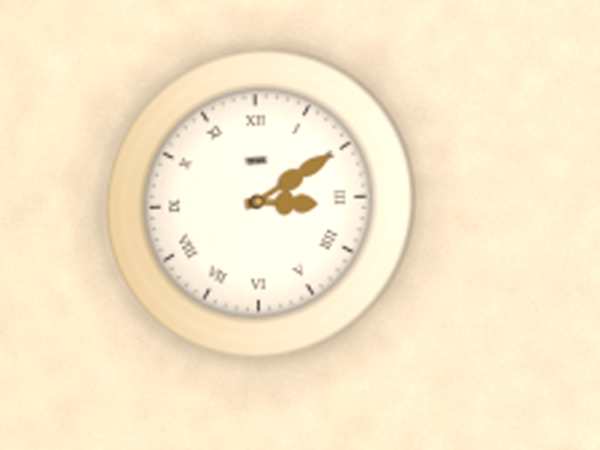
3:10
